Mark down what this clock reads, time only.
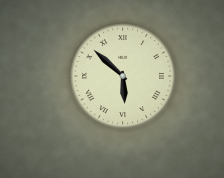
5:52
